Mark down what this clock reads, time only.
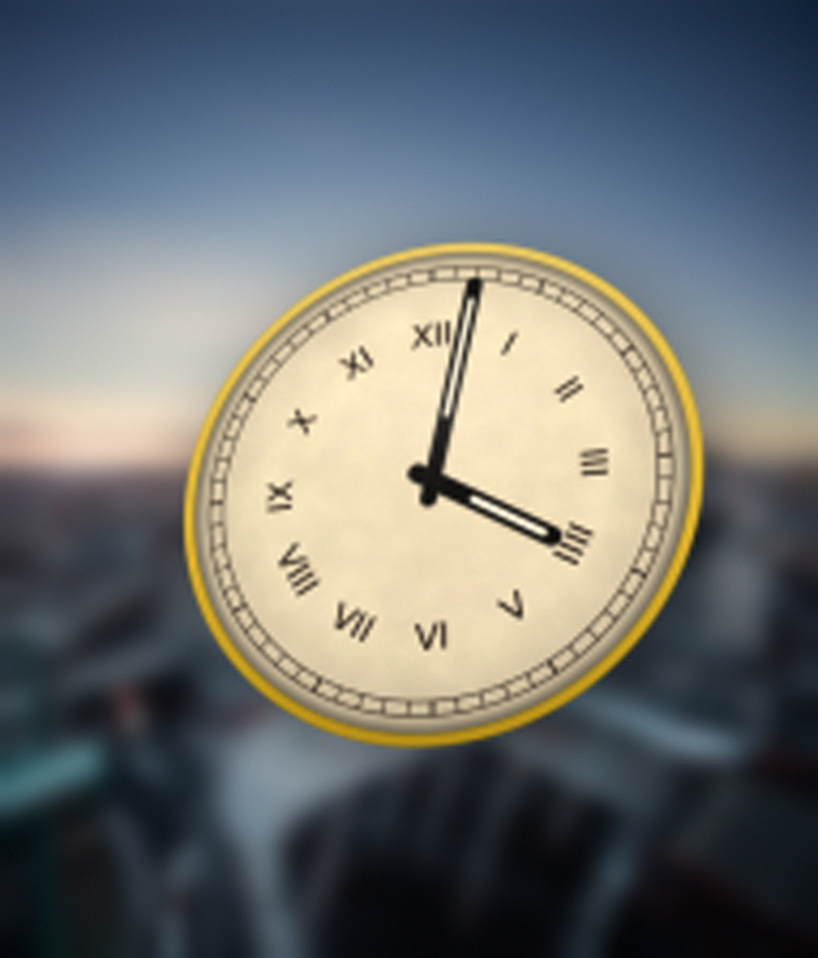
4:02
